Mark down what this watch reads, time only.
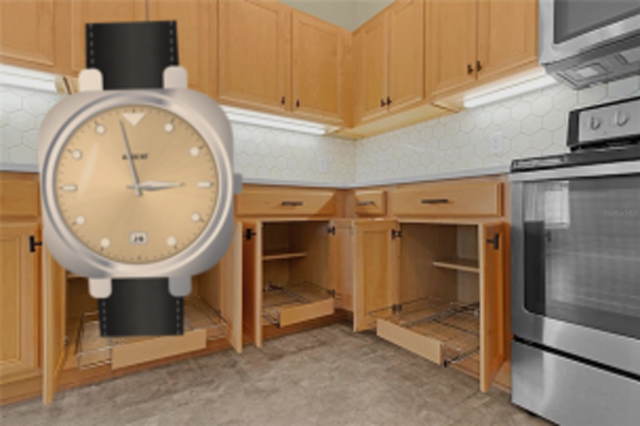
2:58
